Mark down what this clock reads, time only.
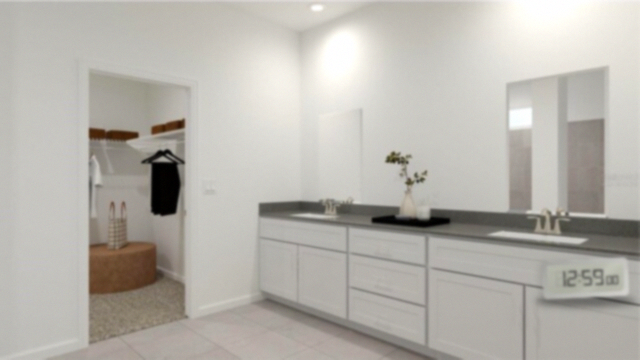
12:59
